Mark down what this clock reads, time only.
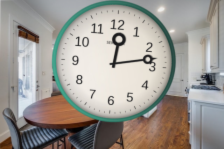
12:13
